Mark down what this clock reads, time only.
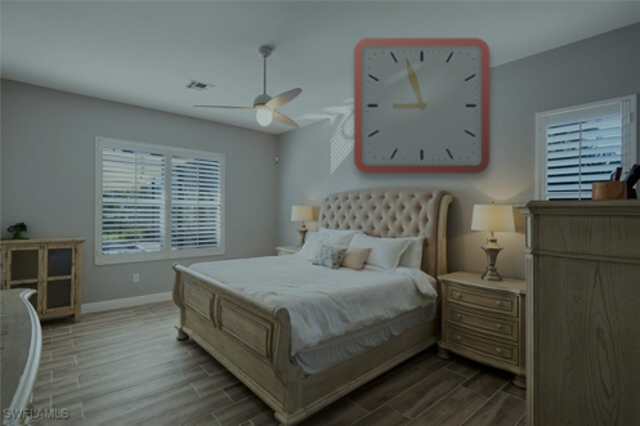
8:57
